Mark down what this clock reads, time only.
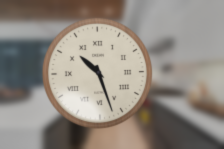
10:27
